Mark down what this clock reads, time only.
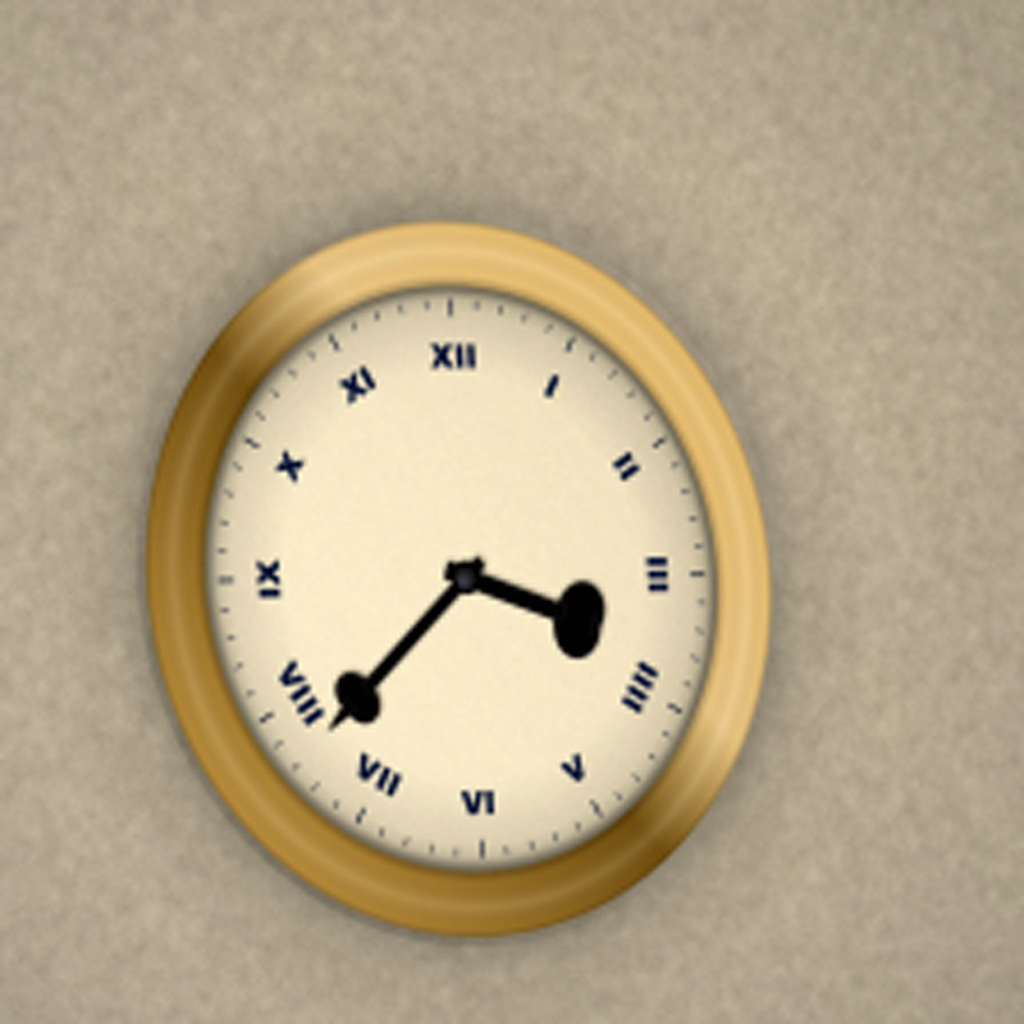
3:38
